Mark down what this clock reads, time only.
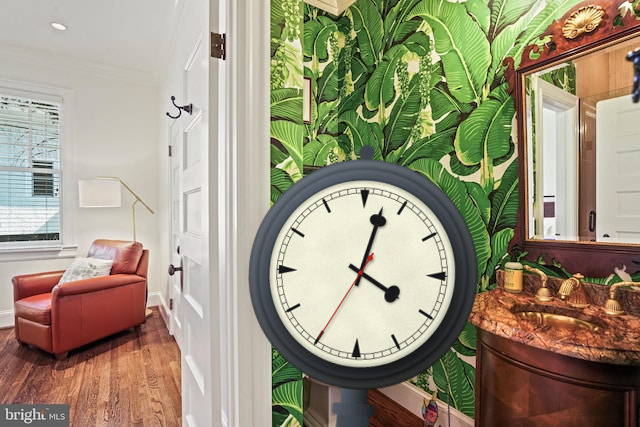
4:02:35
